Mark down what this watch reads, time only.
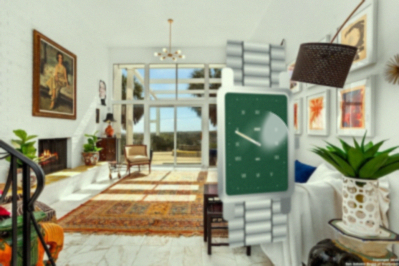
9:49
